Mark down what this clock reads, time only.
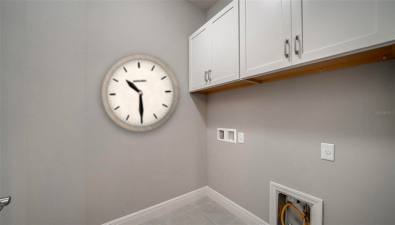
10:30
